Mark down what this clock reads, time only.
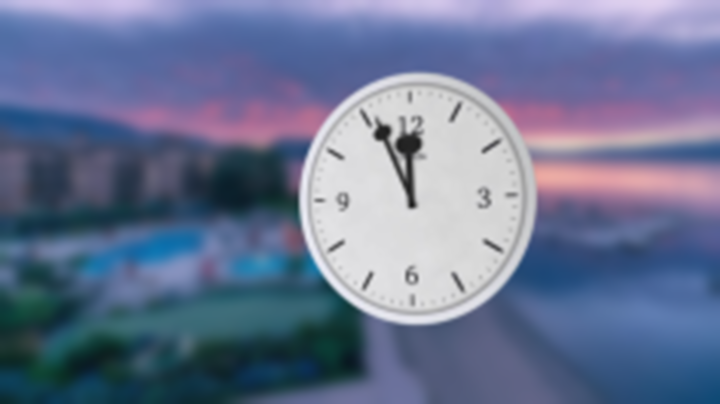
11:56
